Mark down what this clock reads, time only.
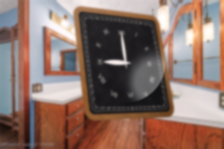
9:00
